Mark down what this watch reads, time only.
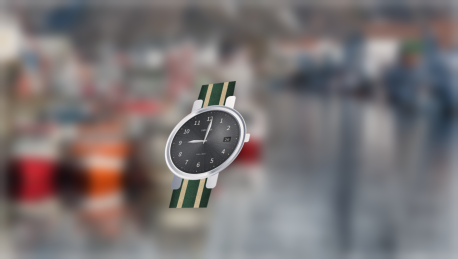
9:01
